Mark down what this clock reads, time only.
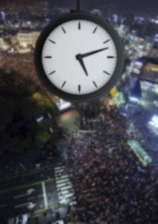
5:12
